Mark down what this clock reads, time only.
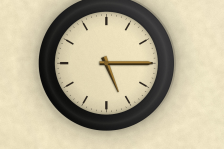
5:15
